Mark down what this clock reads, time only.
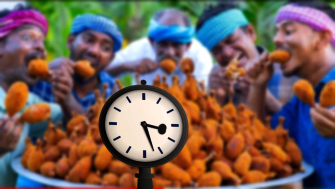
3:27
